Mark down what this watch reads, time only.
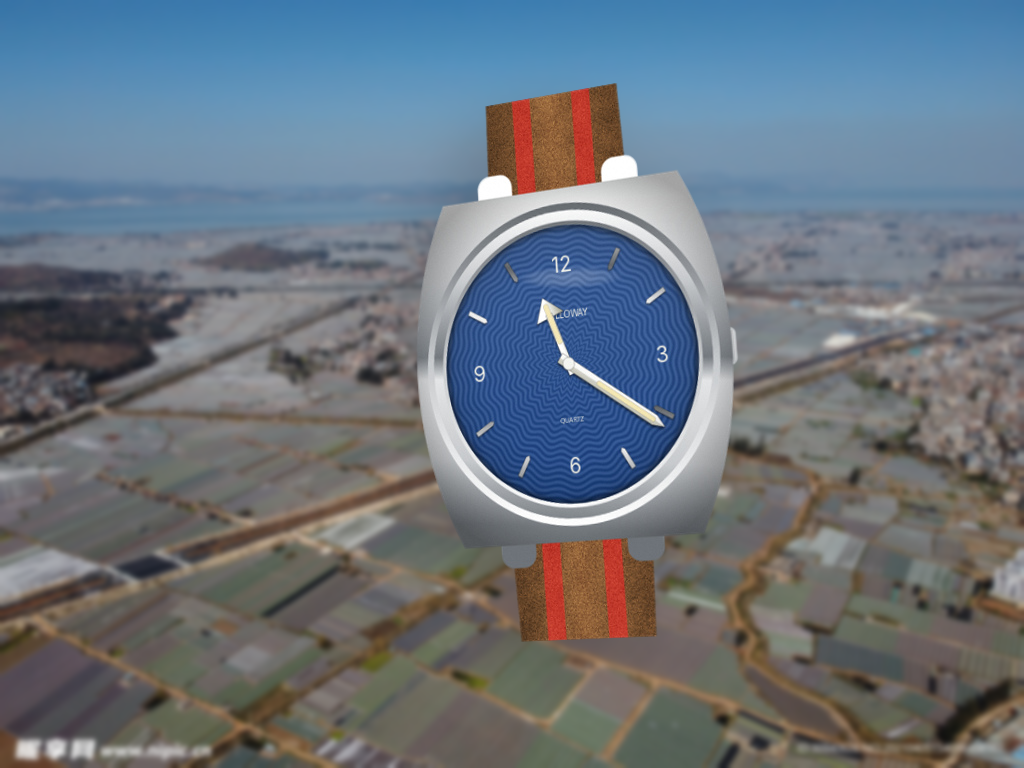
11:21
